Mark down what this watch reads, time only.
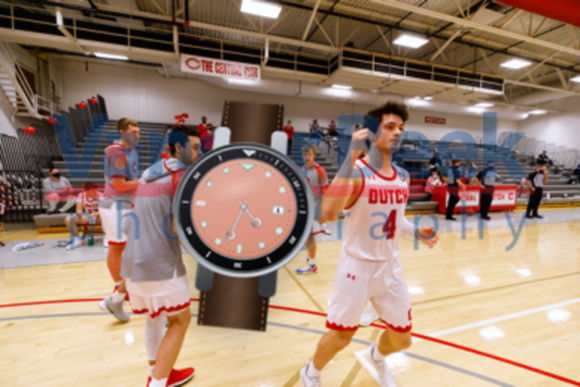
4:33
